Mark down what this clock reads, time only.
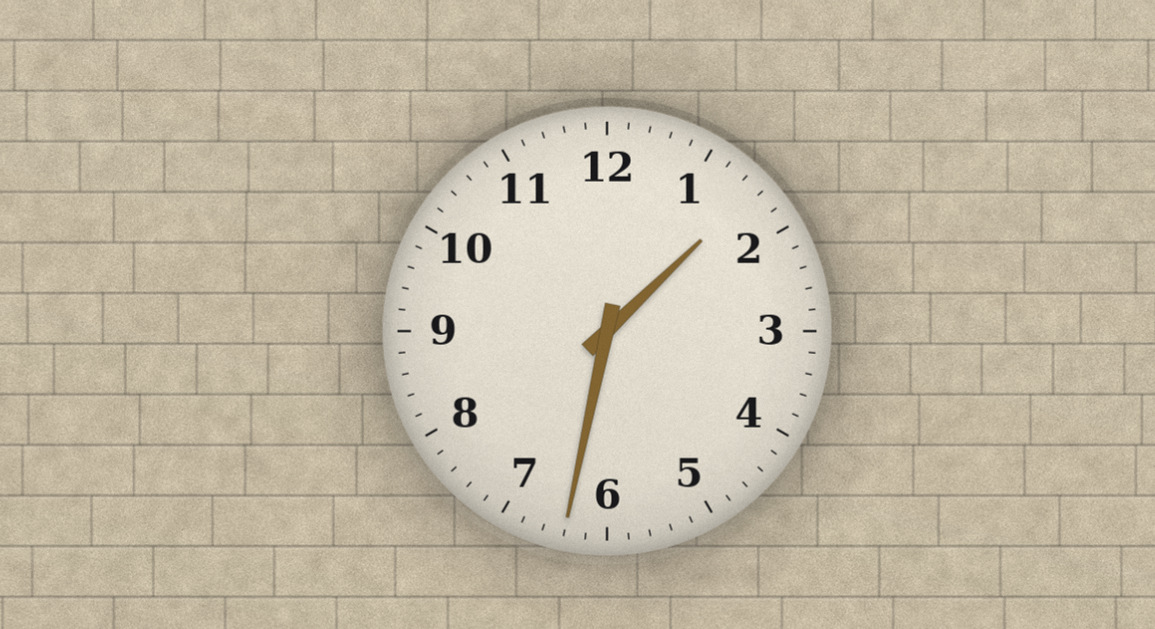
1:32
